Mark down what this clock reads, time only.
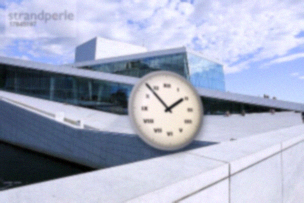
1:53
